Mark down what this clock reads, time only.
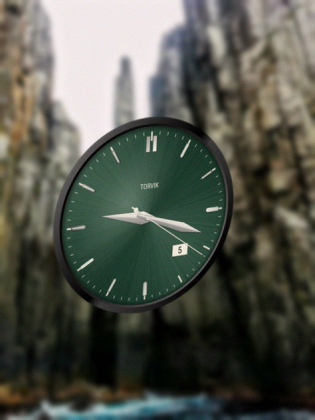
9:18:21
